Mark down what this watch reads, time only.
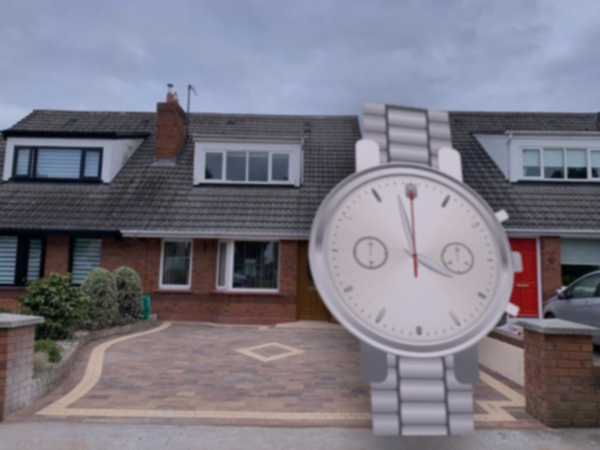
3:58
